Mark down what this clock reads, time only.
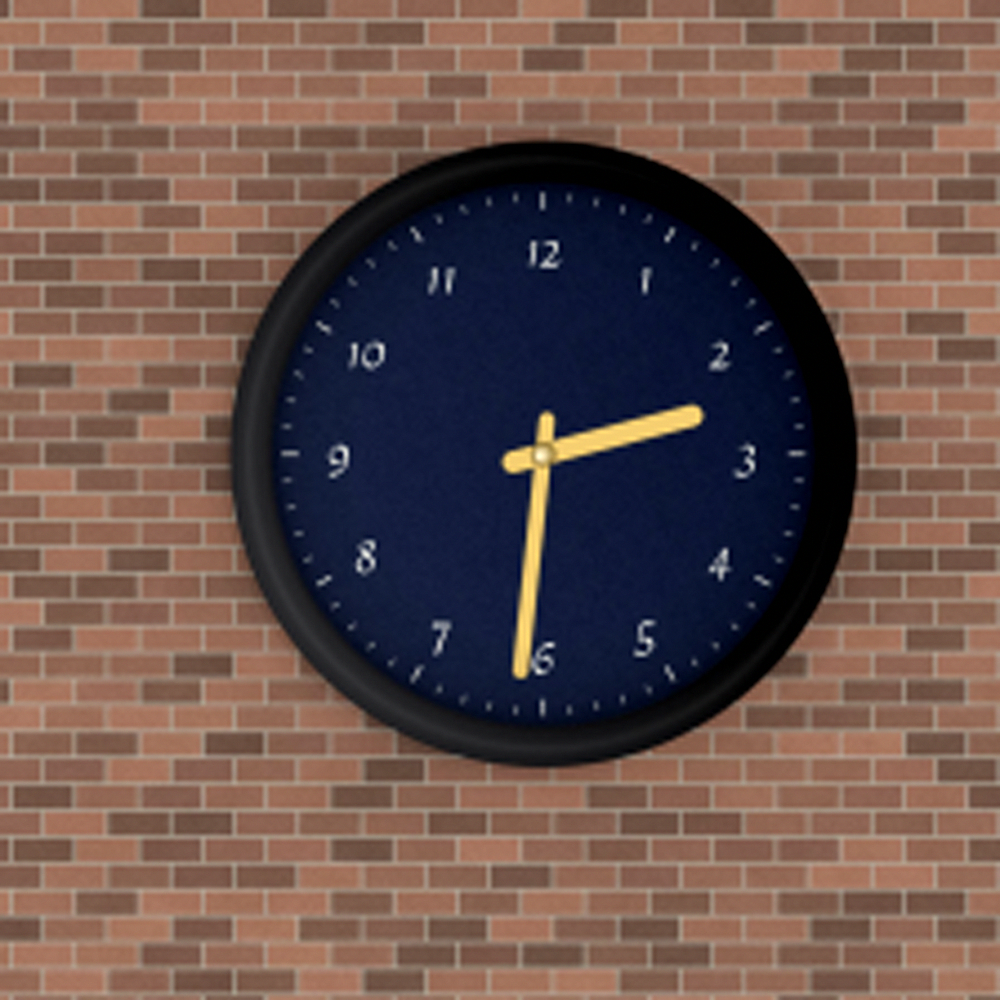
2:31
